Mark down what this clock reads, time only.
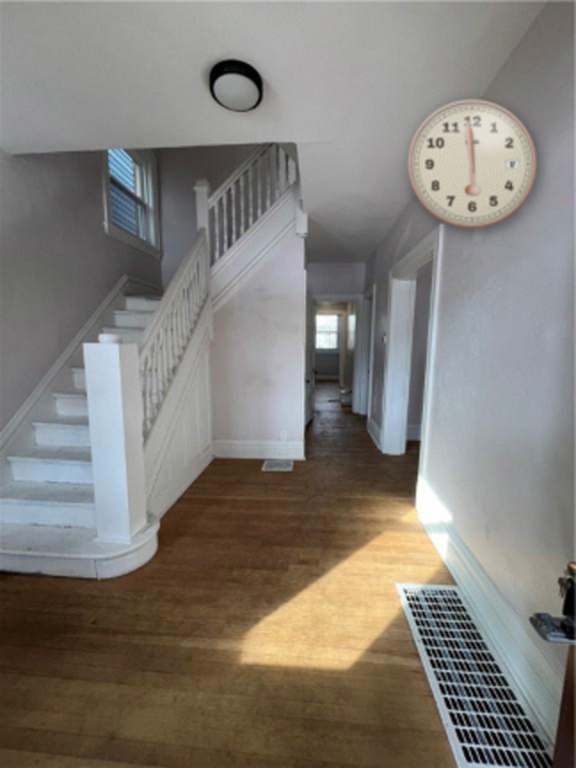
5:59
